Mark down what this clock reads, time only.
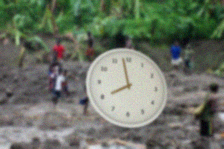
7:58
